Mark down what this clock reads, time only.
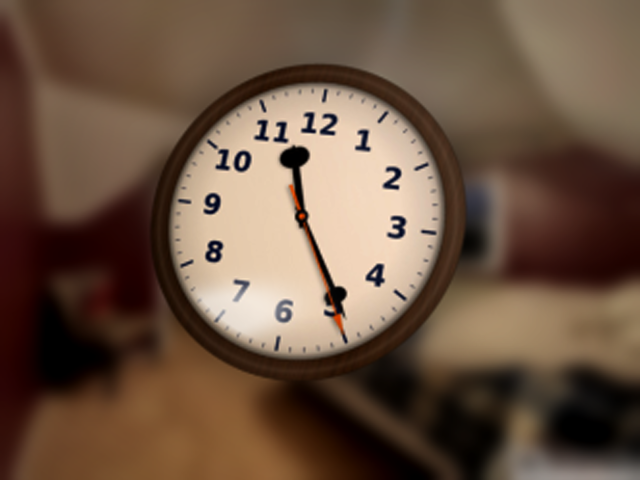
11:24:25
